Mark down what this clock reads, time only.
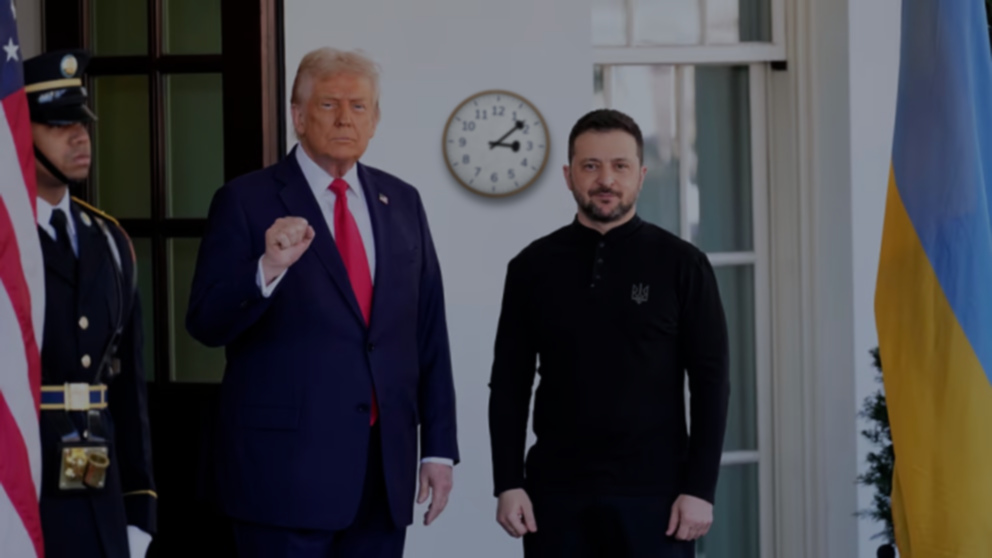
3:08
